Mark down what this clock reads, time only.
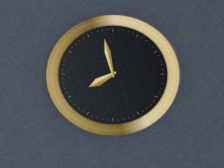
7:58
